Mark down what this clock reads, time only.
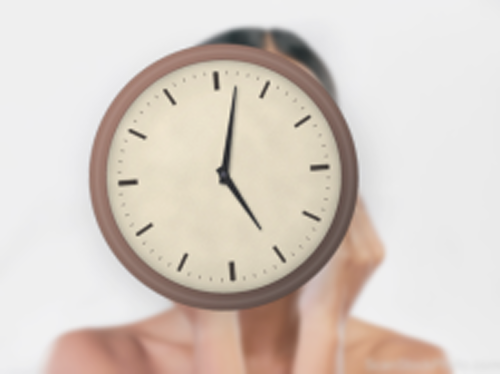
5:02
